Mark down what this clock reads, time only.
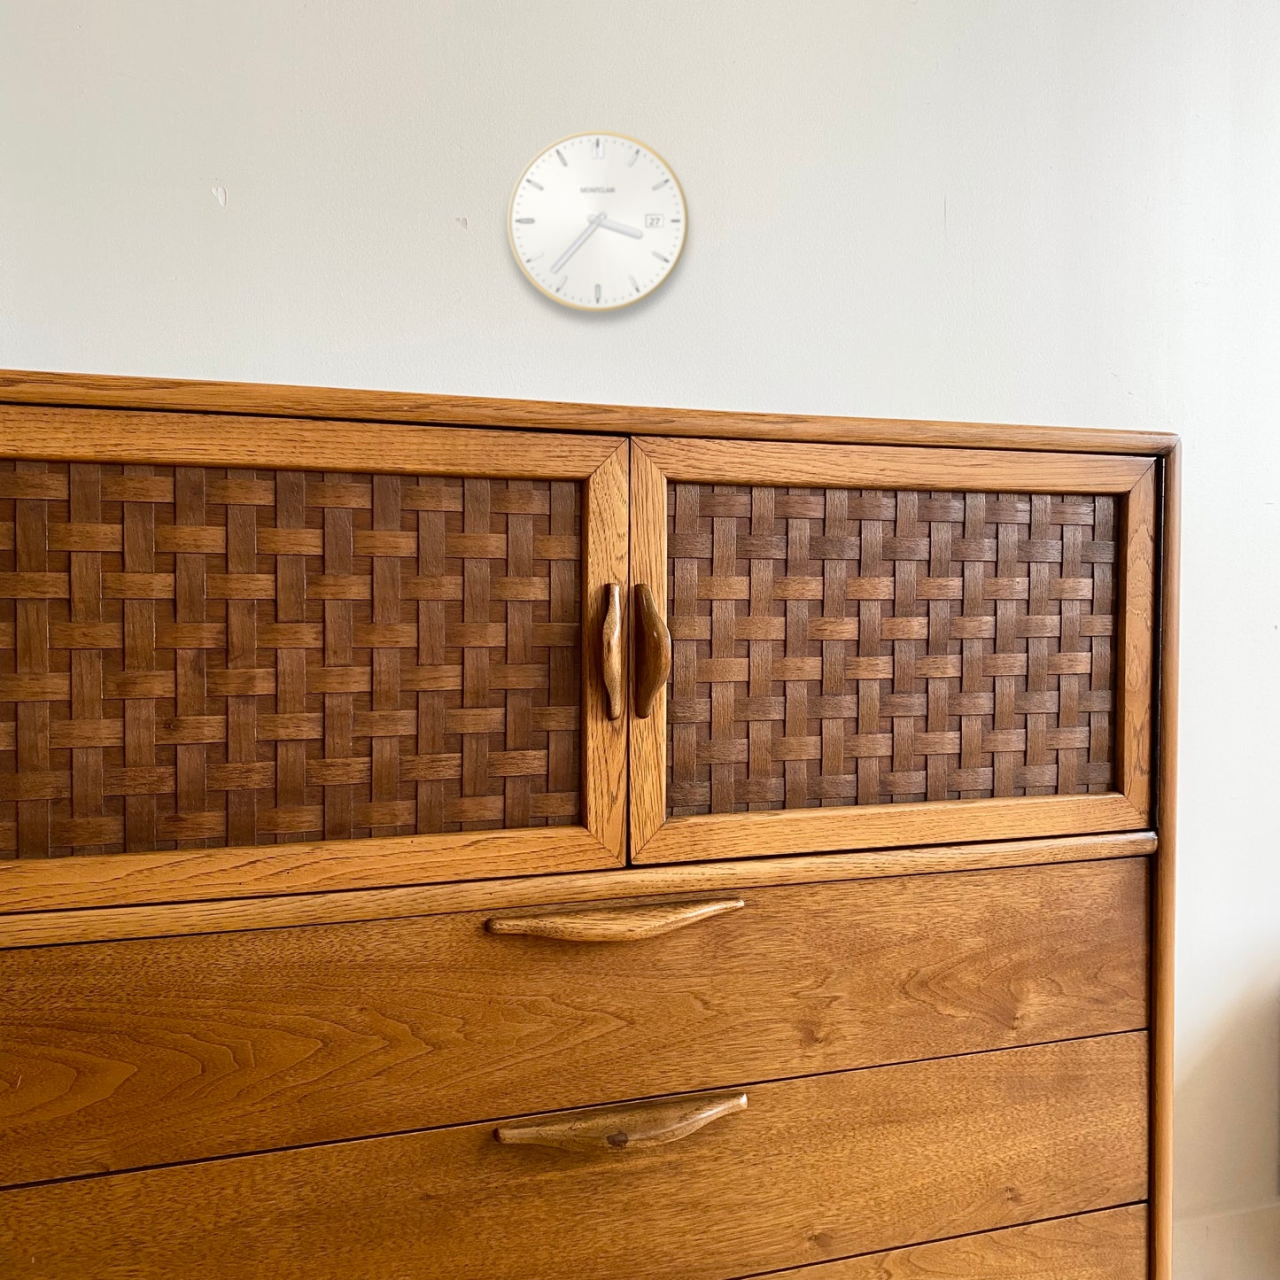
3:37
